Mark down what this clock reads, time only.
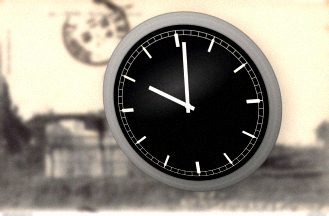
10:01
